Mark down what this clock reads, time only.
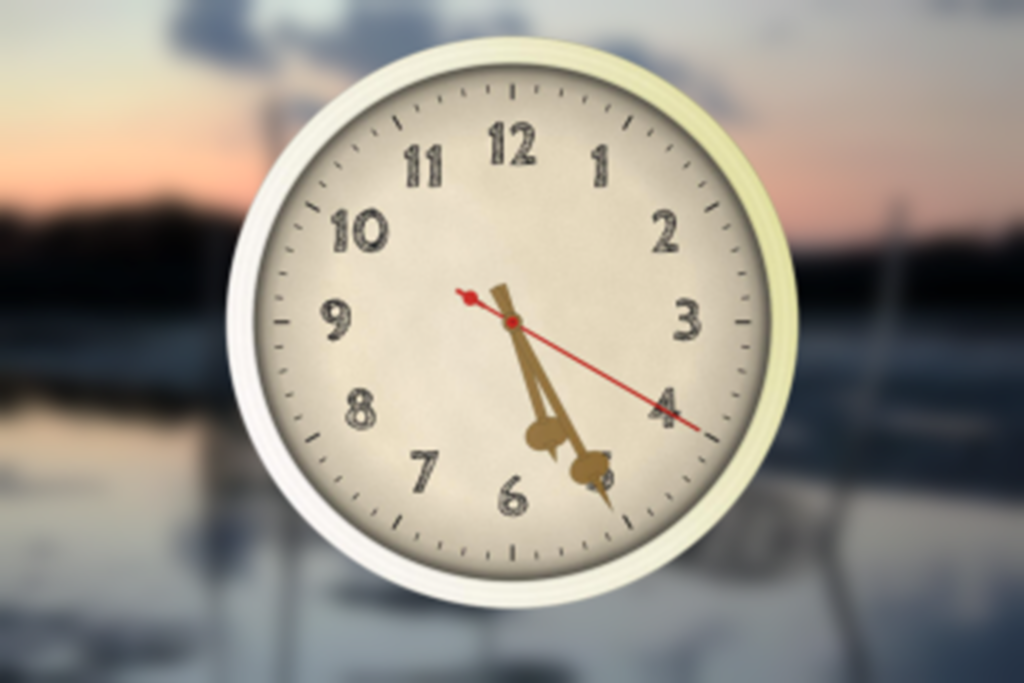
5:25:20
